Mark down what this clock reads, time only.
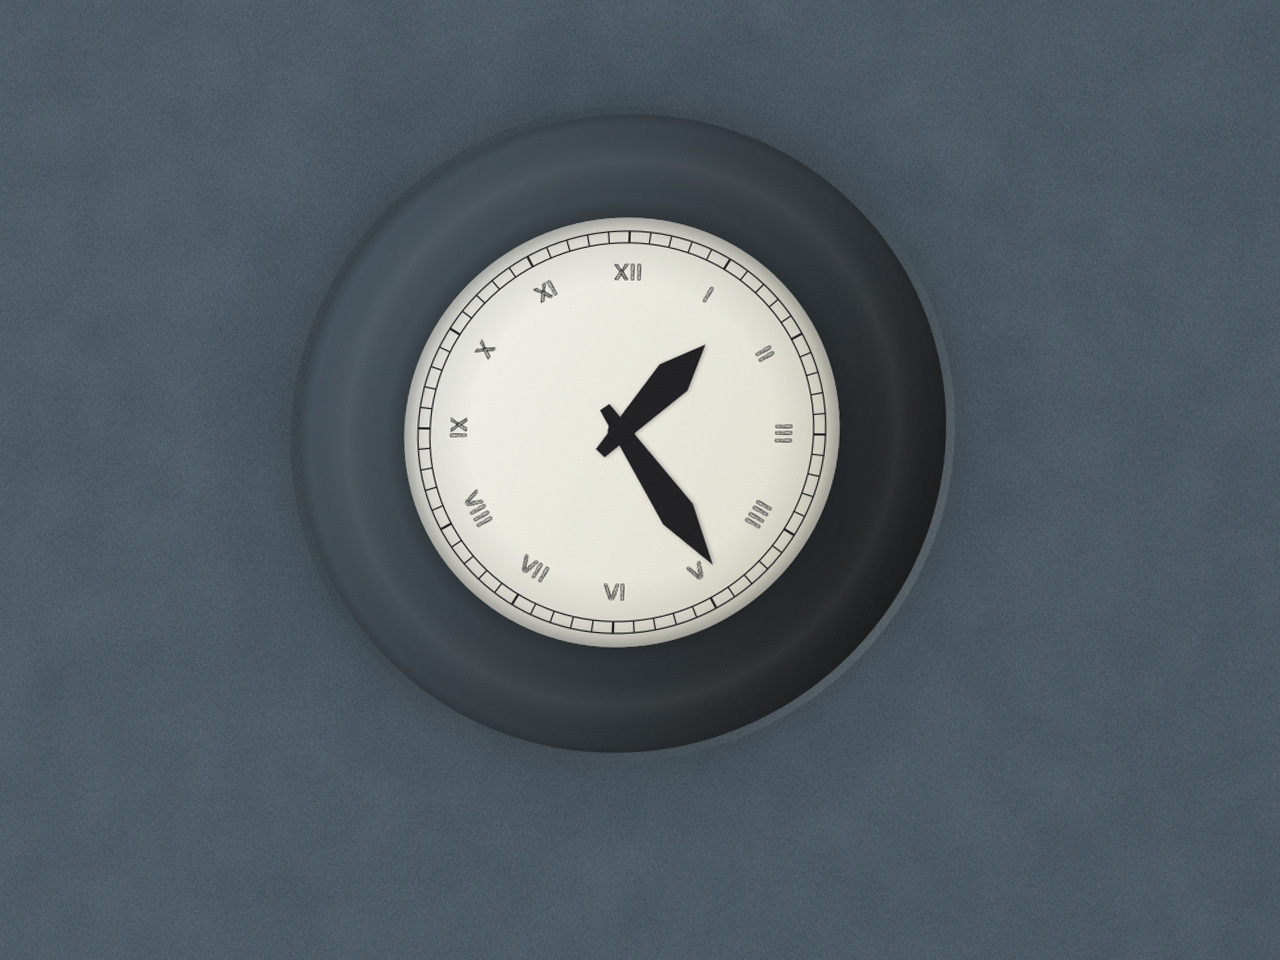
1:24
